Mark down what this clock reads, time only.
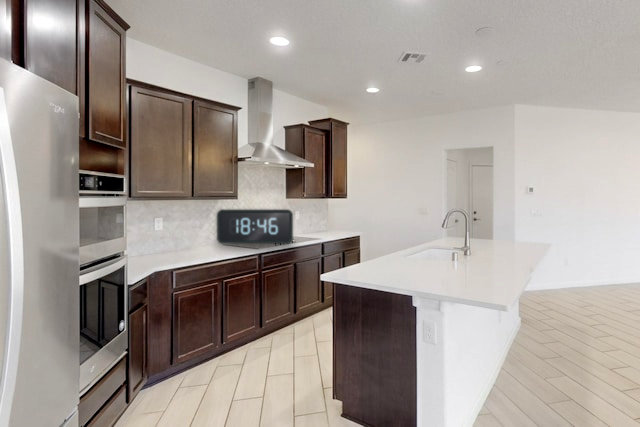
18:46
